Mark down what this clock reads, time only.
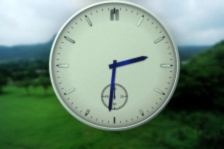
2:31
